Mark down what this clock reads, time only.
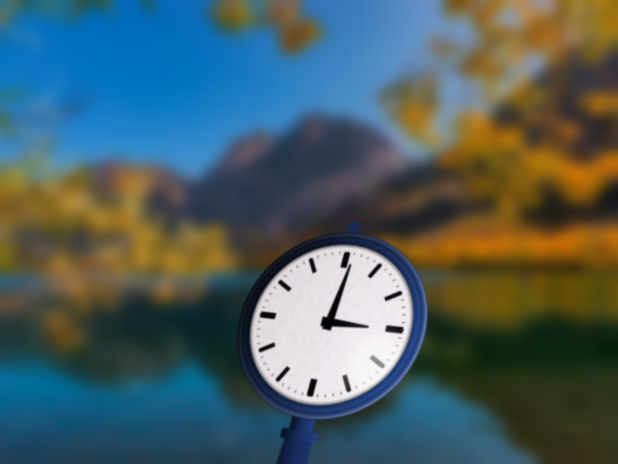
3:01
